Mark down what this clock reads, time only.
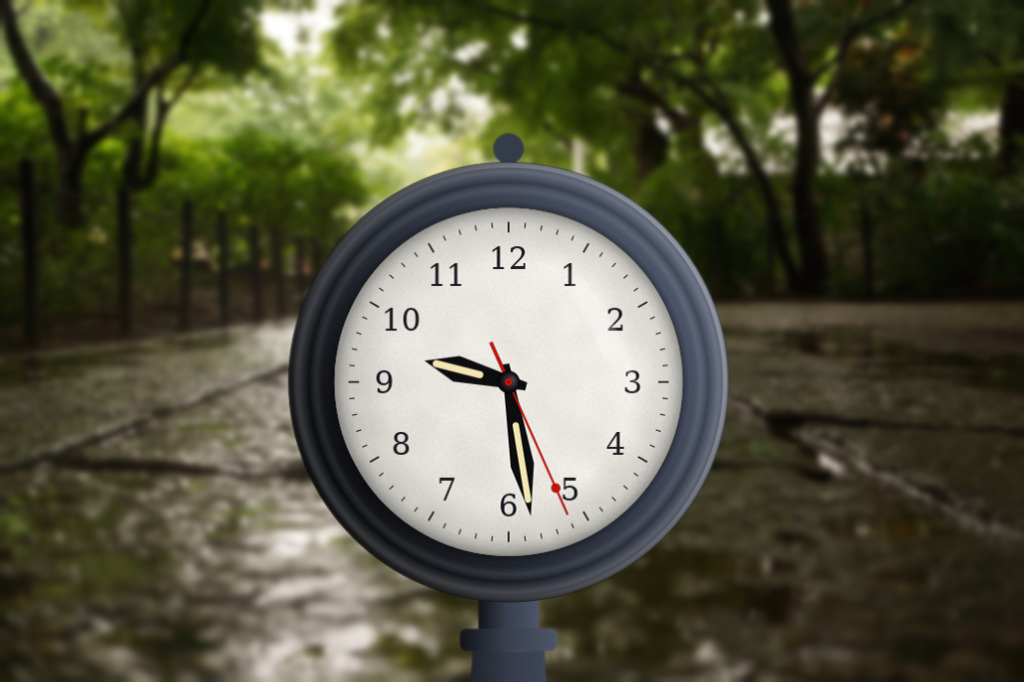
9:28:26
